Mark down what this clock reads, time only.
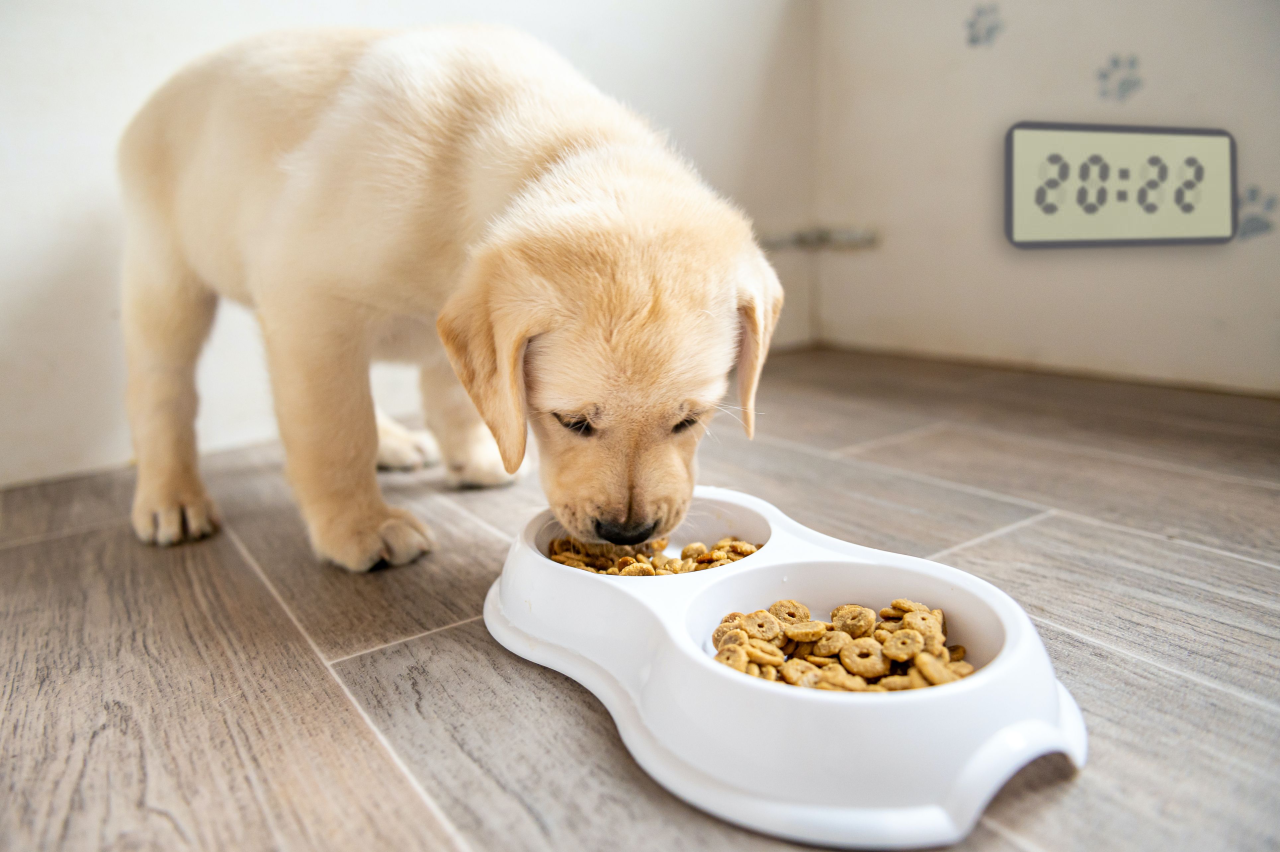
20:22
